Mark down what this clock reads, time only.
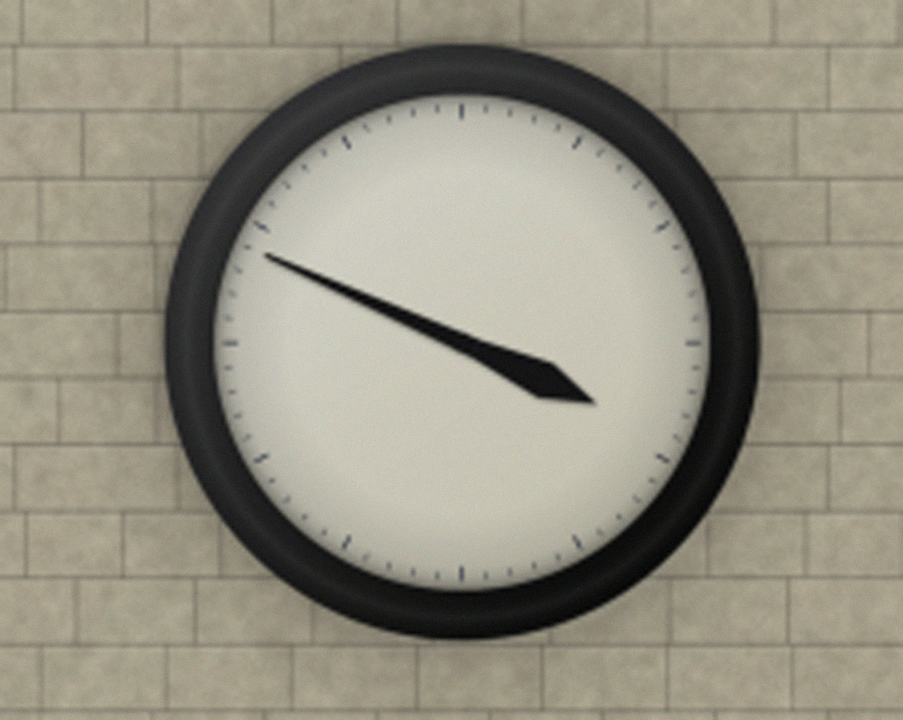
3:49
